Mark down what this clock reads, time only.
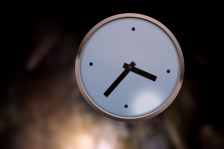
3:36
